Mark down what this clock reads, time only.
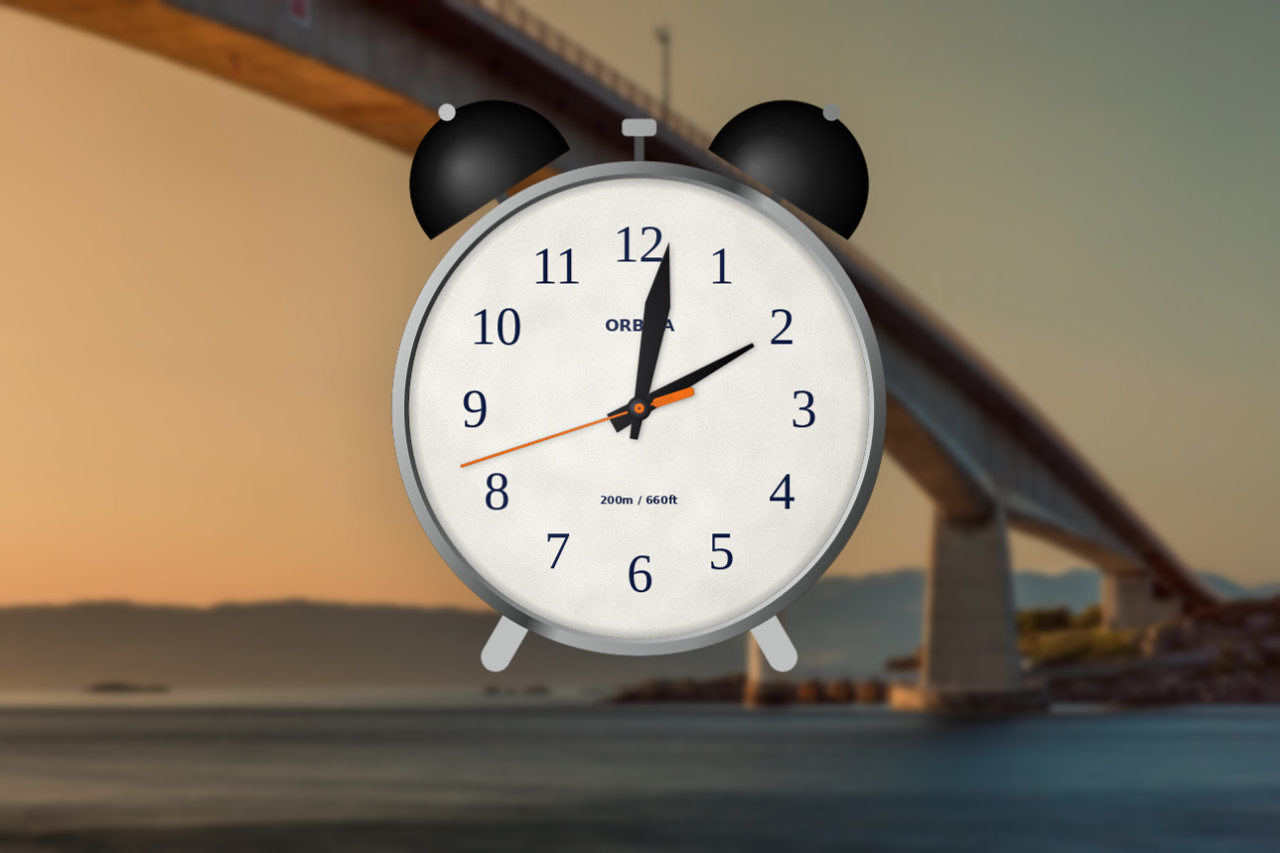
2:01:42
